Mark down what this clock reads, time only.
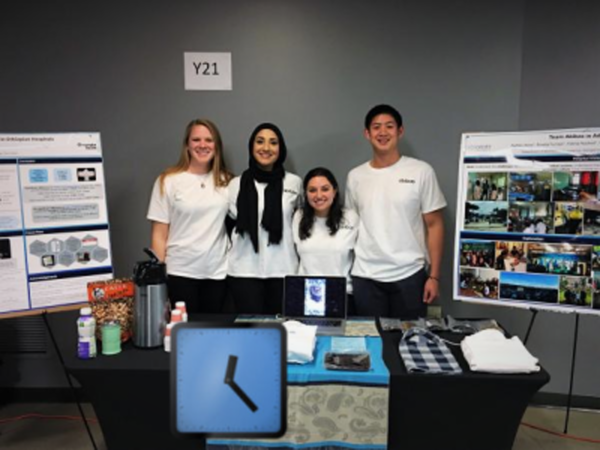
12:23
